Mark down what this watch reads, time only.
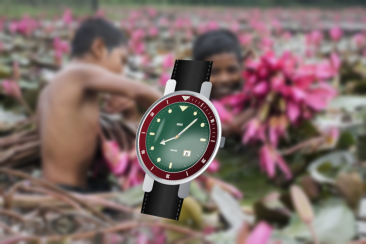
8:07
